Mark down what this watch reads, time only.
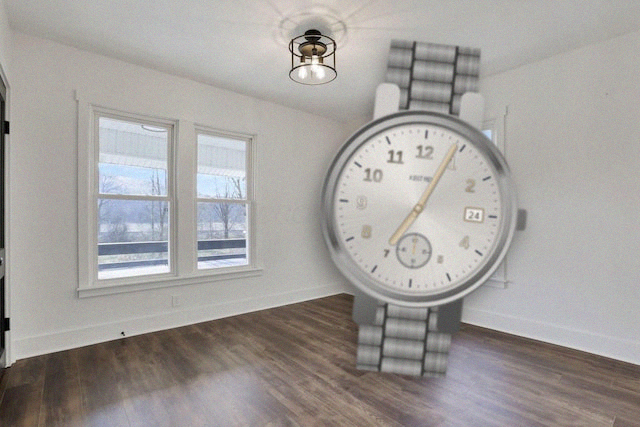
7:04
